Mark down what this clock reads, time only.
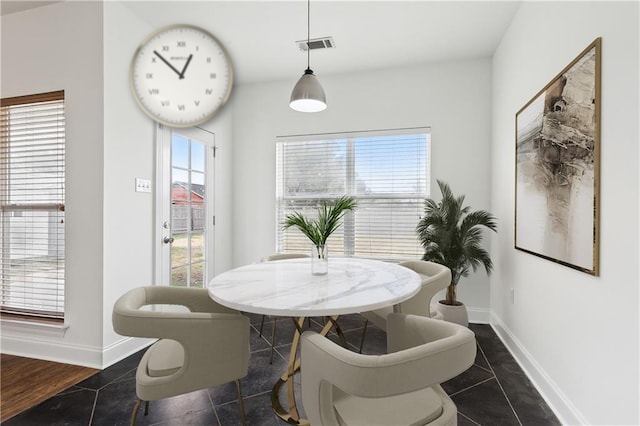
12:52
